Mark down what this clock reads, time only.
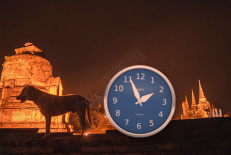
1:56
